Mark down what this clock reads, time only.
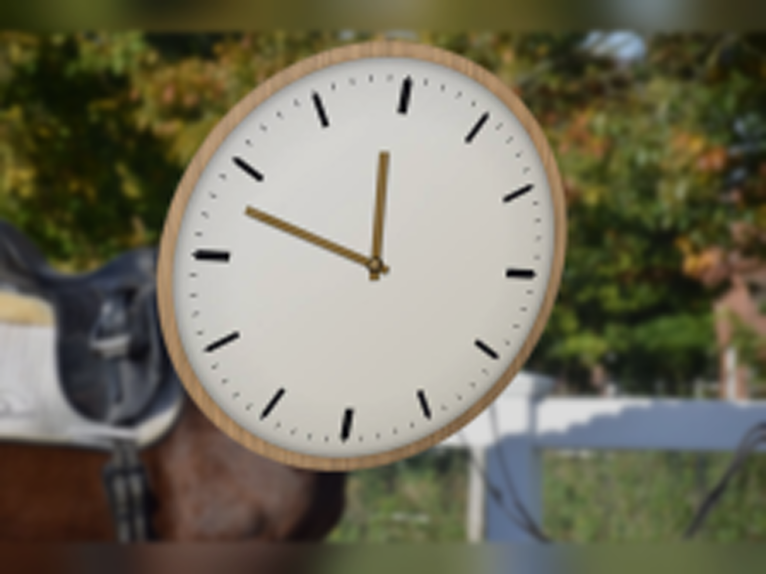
11:48
